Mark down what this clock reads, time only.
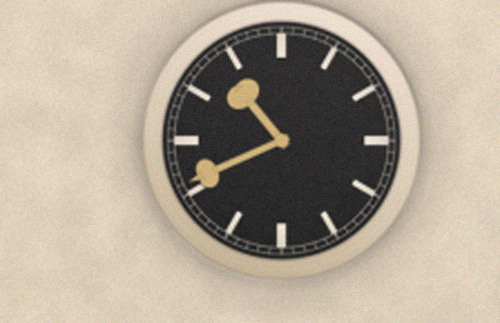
10:41
